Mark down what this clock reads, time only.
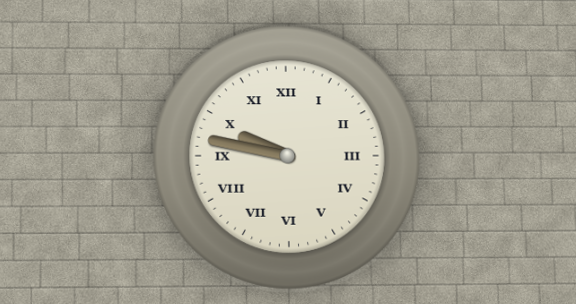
9:47
